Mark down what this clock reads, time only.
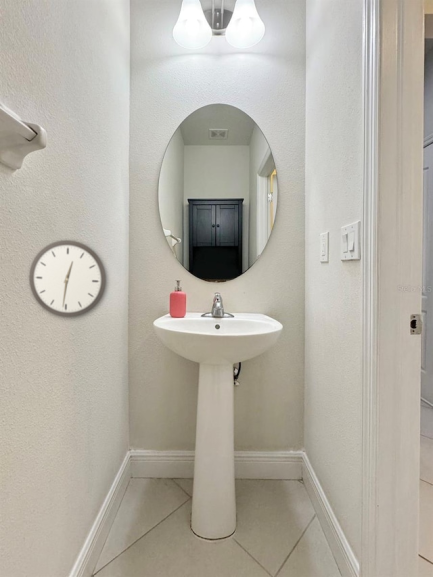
12:31
